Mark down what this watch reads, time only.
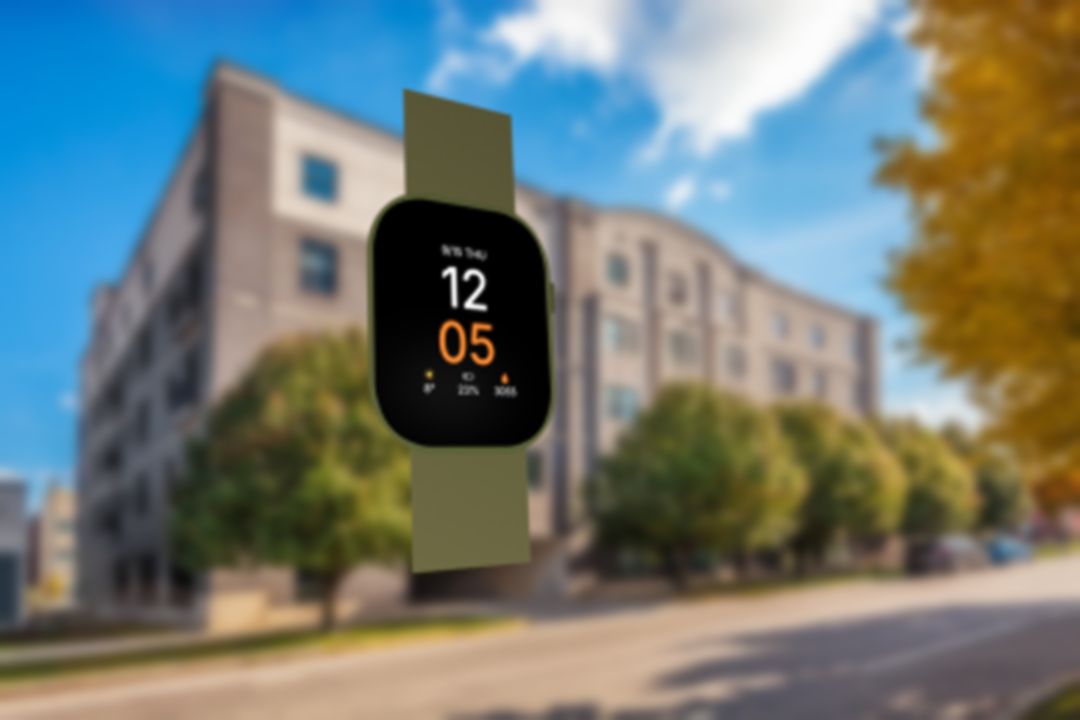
12:05
